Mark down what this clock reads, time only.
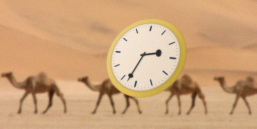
2:33
